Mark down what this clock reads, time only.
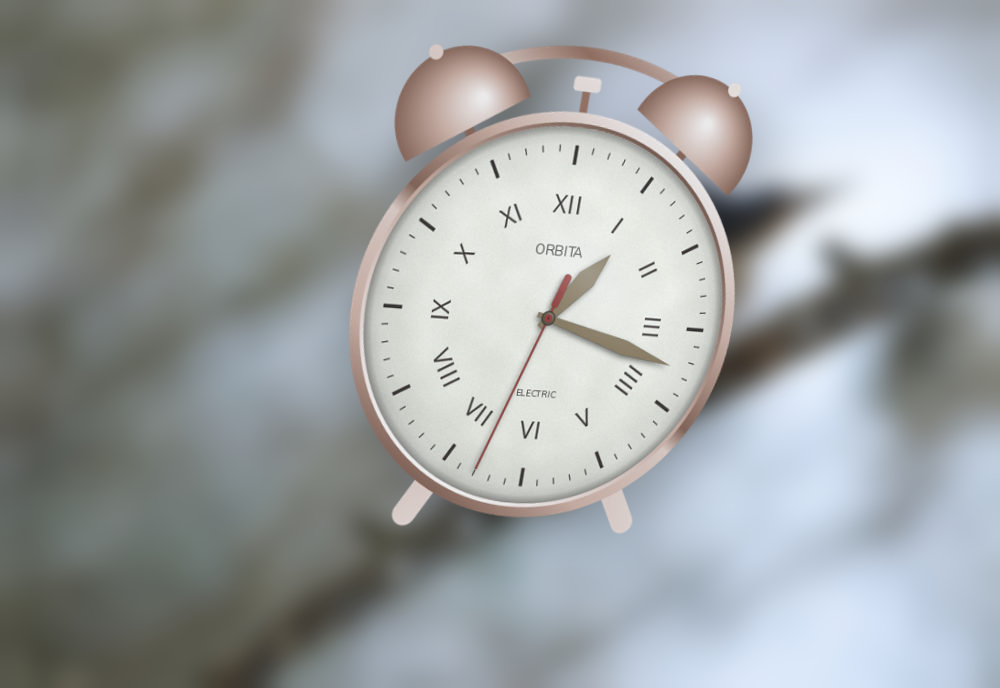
1:17:33
